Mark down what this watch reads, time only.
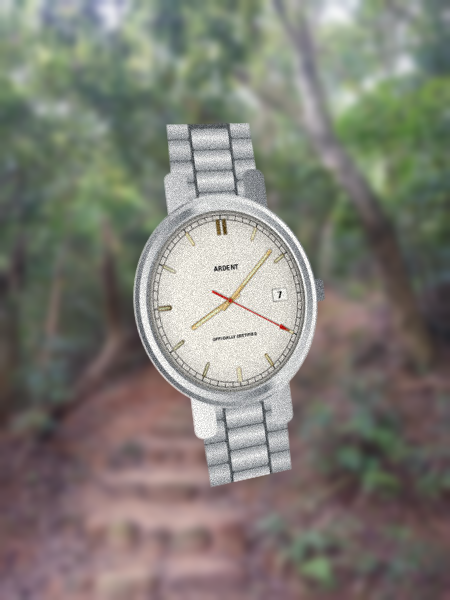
8:08:20
